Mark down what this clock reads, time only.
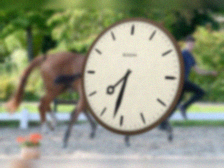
7:32
